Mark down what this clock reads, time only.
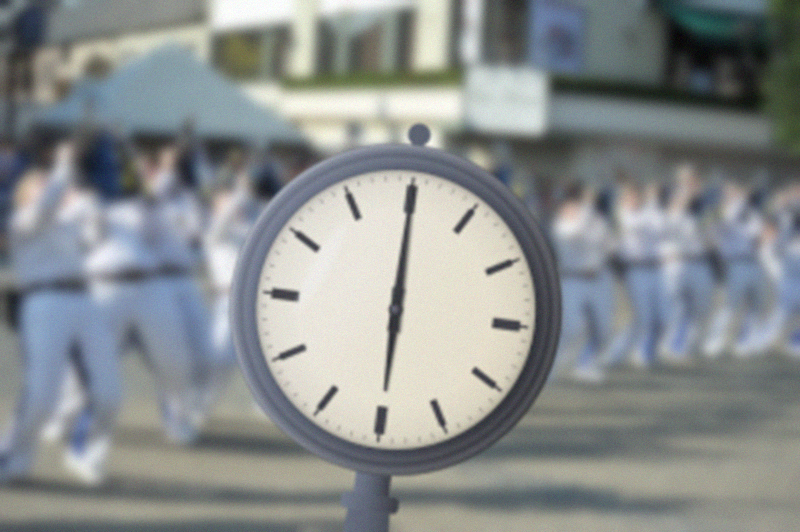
6:00
